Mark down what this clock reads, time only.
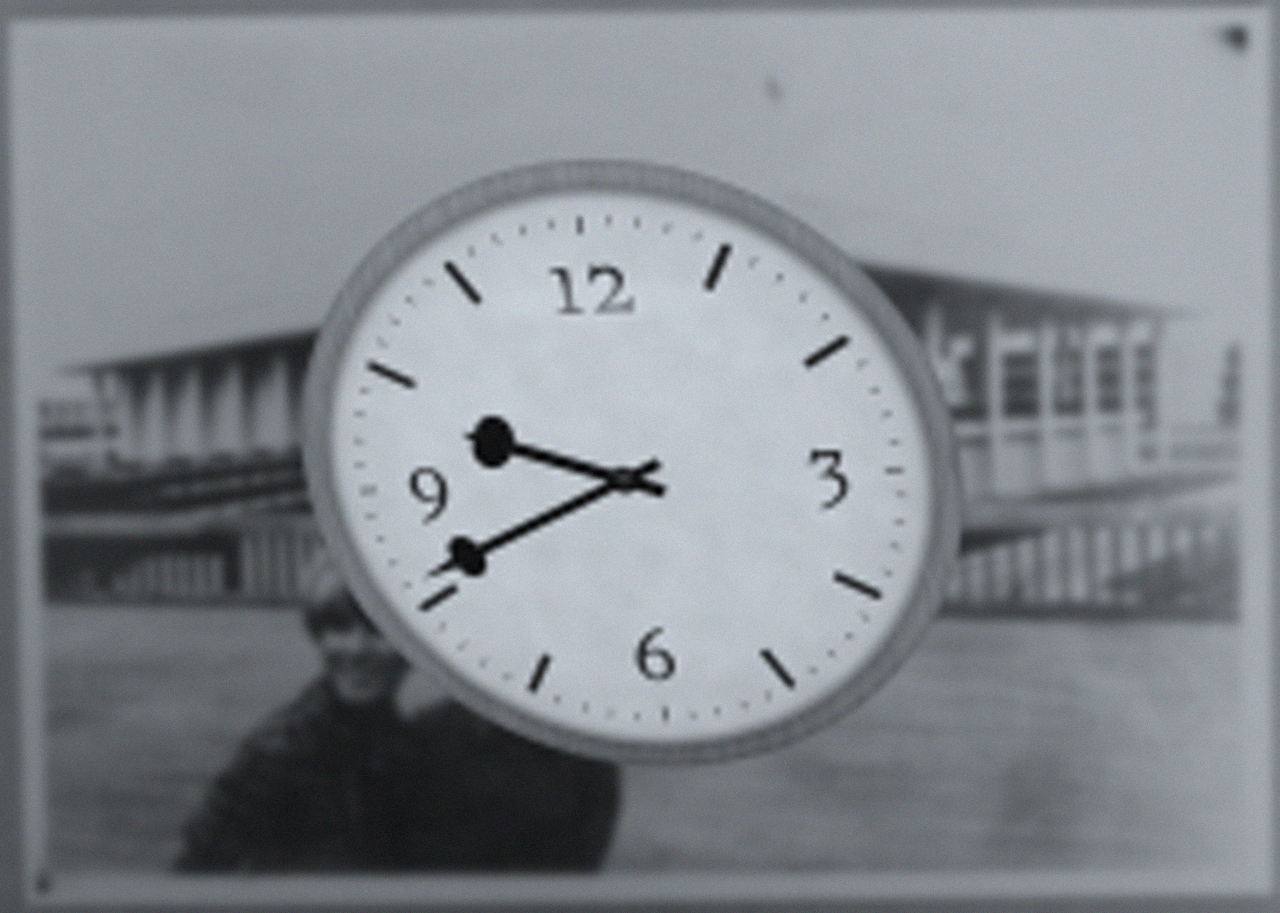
9:41
